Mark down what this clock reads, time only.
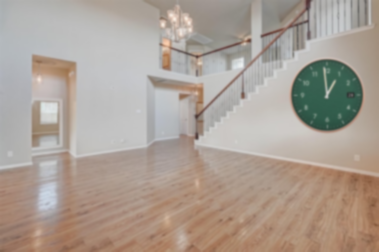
12:59
